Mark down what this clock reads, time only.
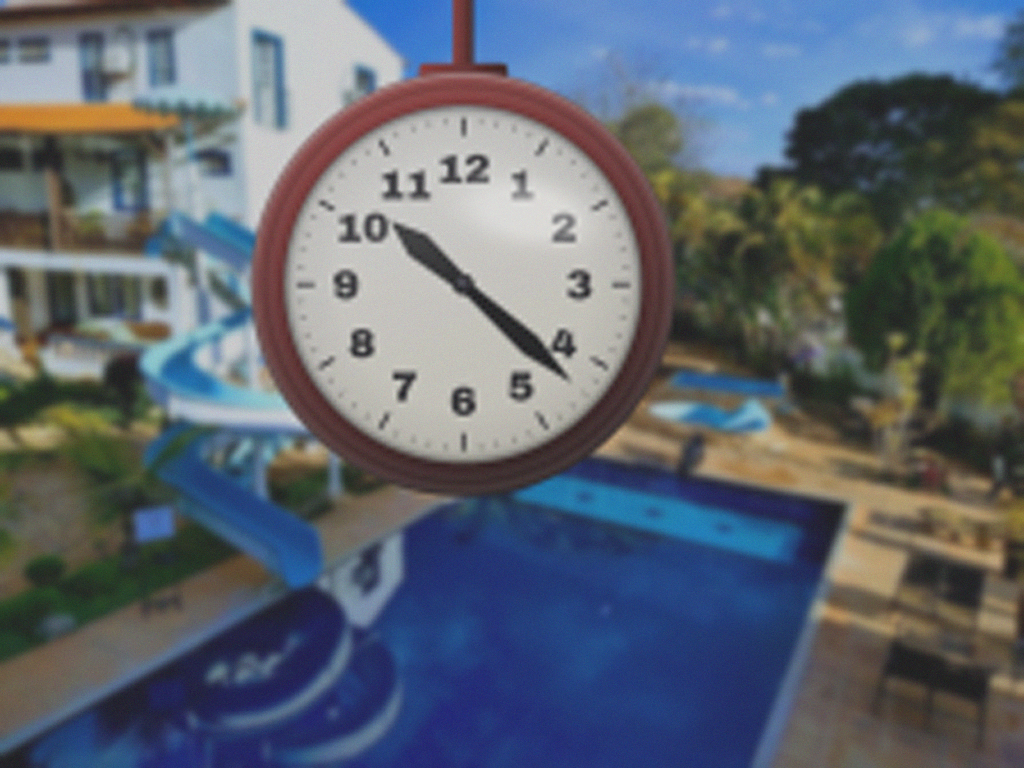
10:22
